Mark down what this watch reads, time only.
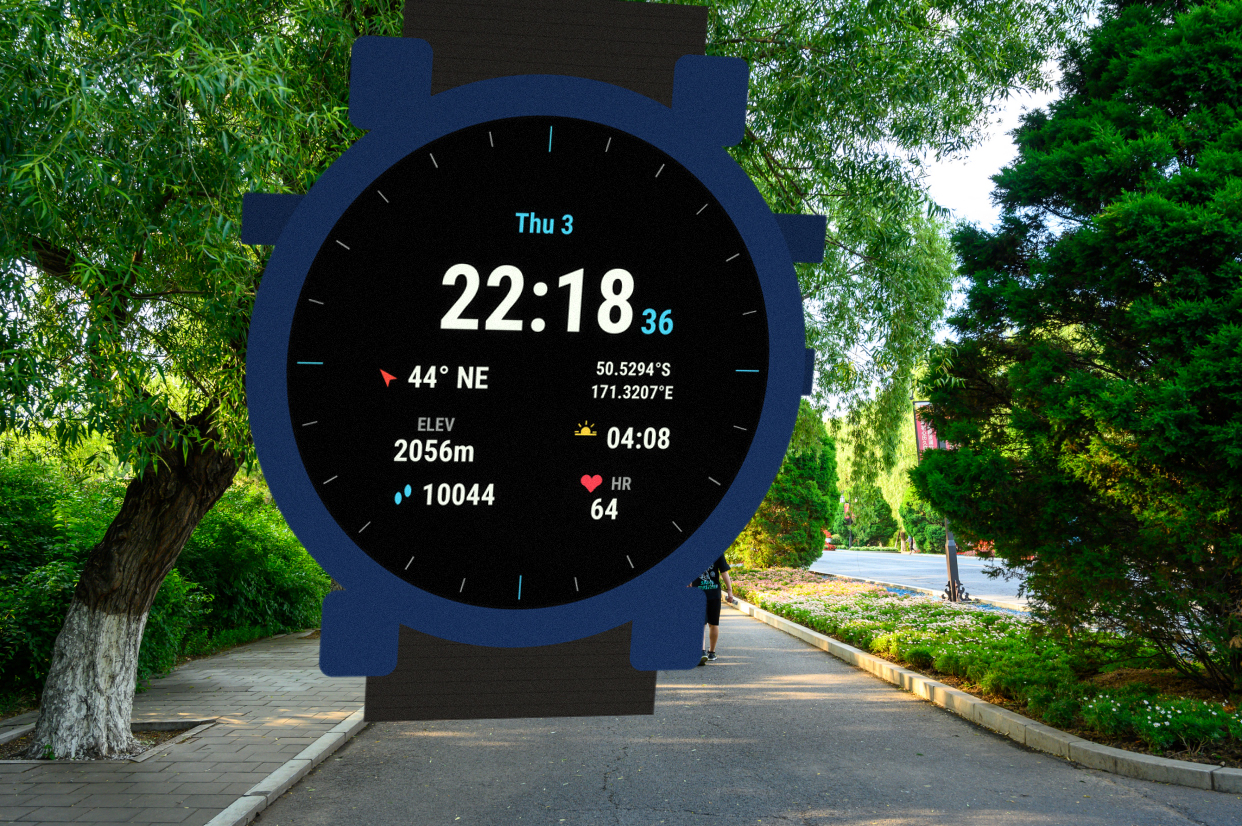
22:18:36
